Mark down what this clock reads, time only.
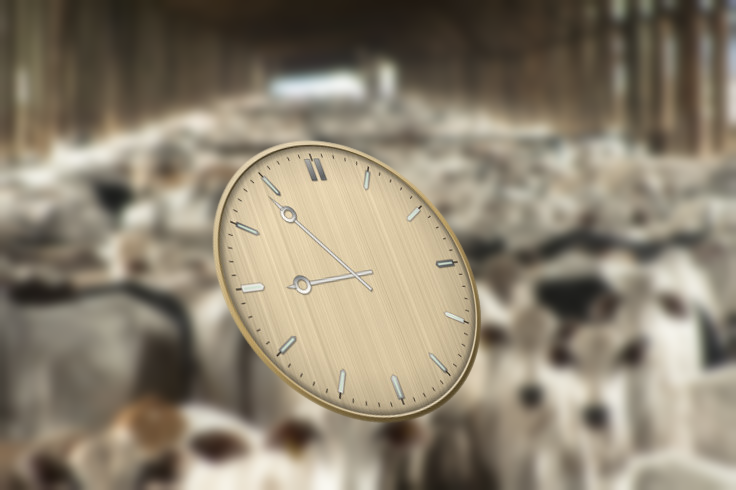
8:54
